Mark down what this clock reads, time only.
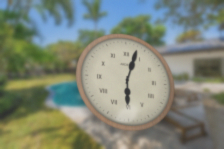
6:03
